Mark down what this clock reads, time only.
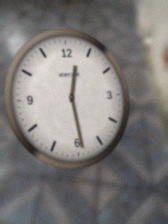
12:29
